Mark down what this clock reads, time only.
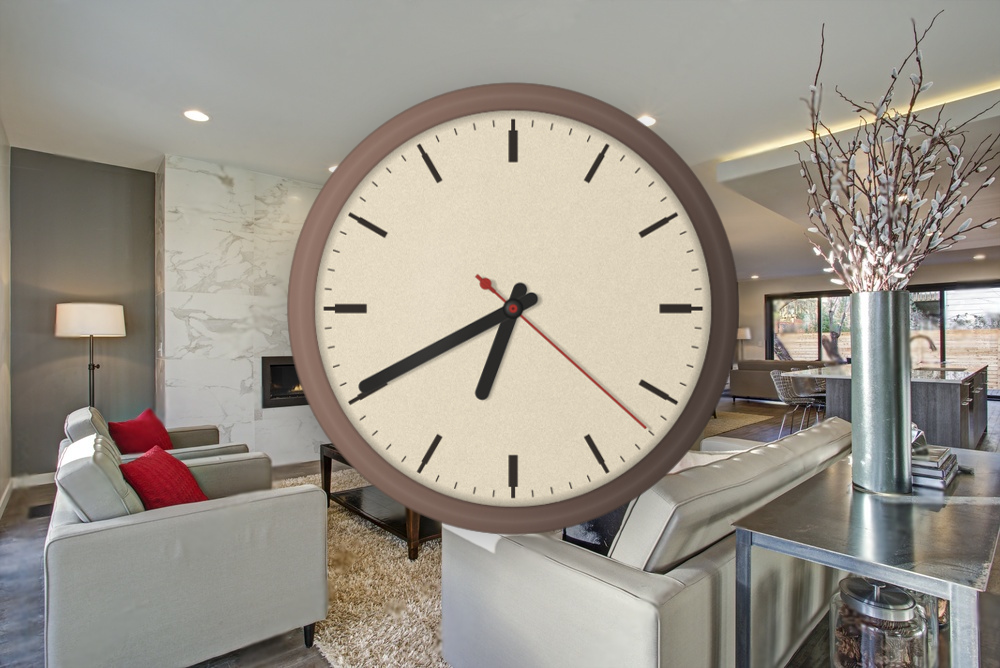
6:40:22
